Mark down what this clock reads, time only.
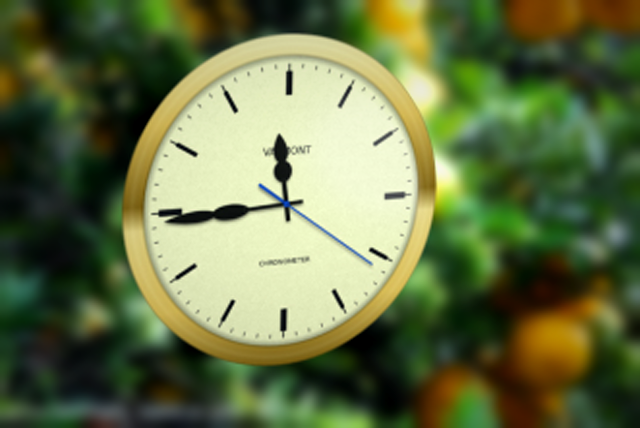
11:44:21
